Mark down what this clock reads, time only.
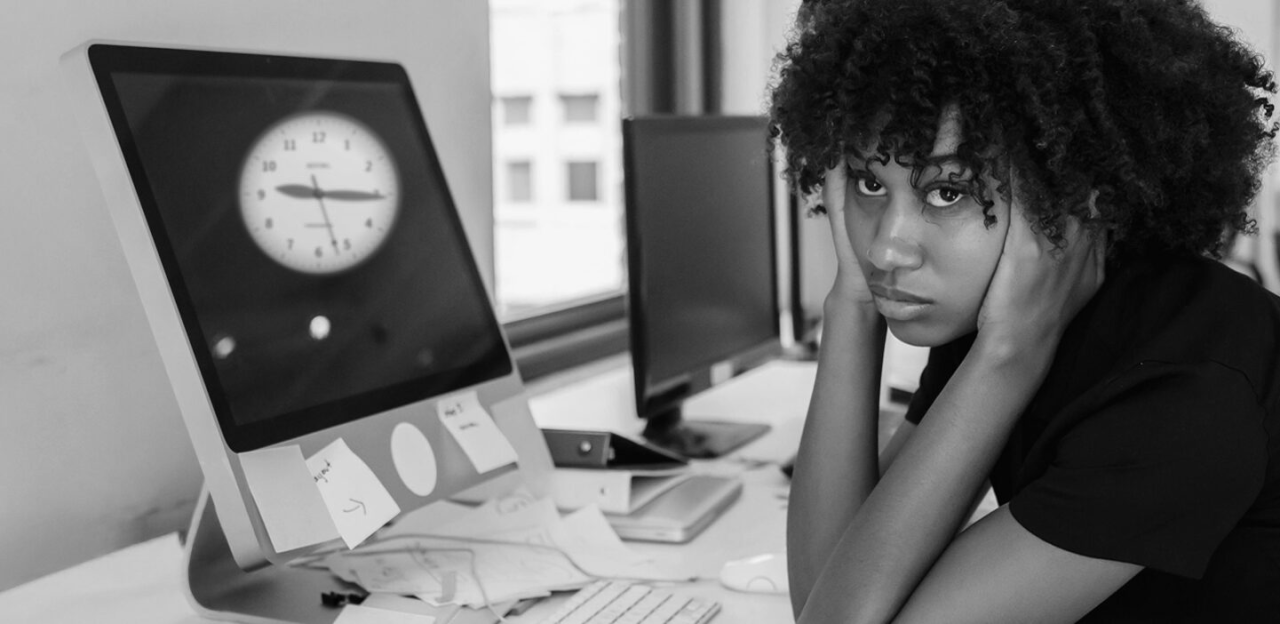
9:15:27
